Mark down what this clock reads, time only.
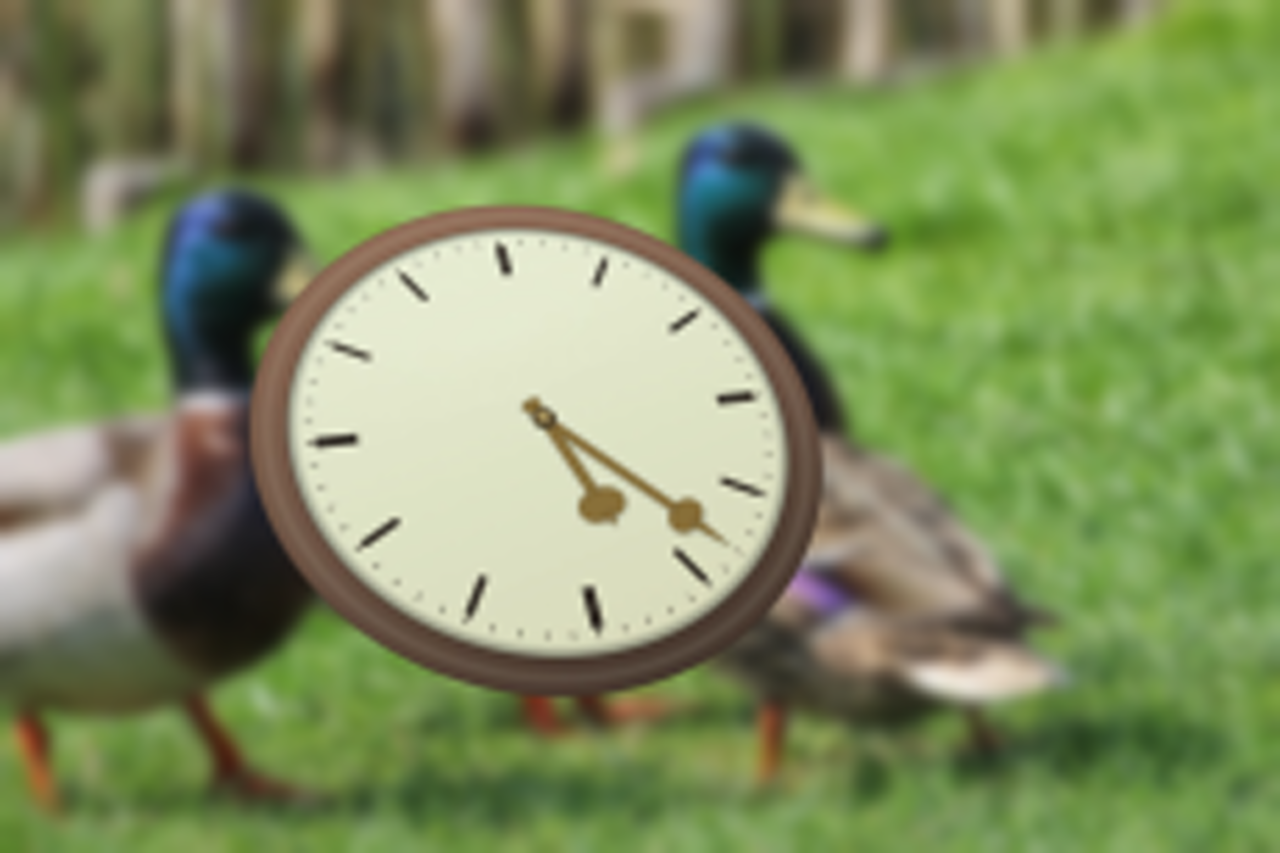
5:23
